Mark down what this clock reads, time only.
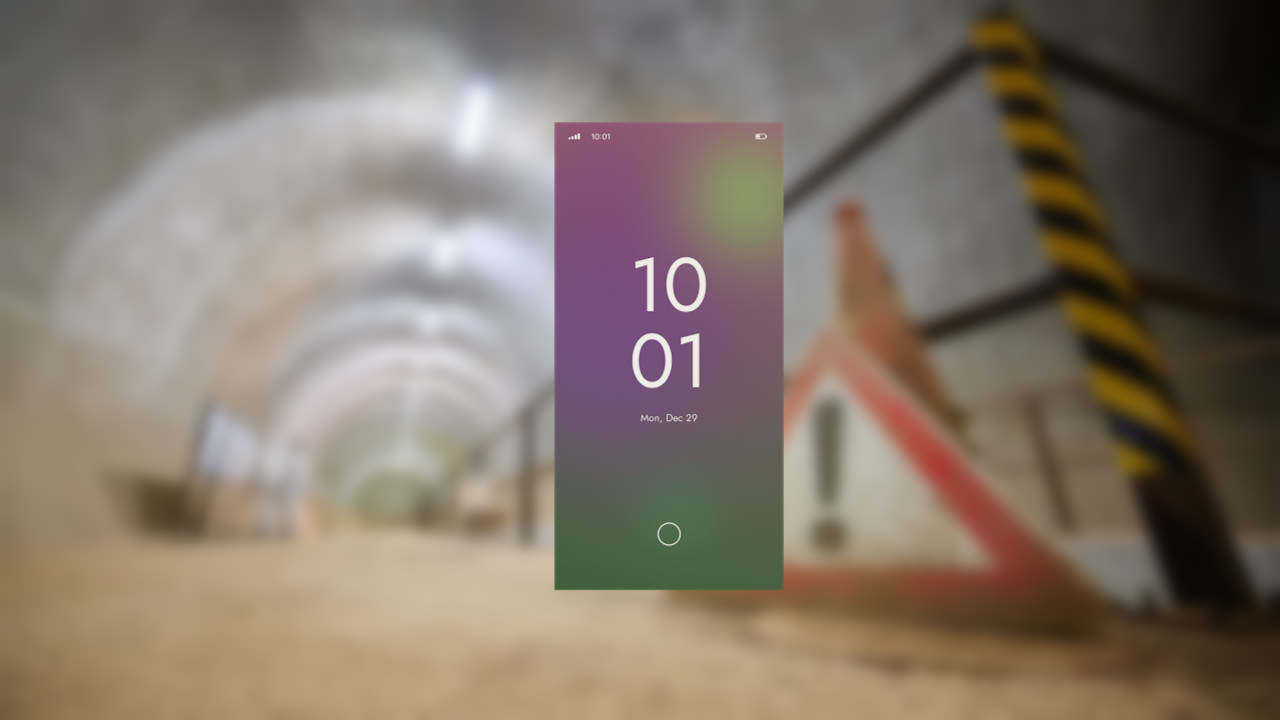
10:01
